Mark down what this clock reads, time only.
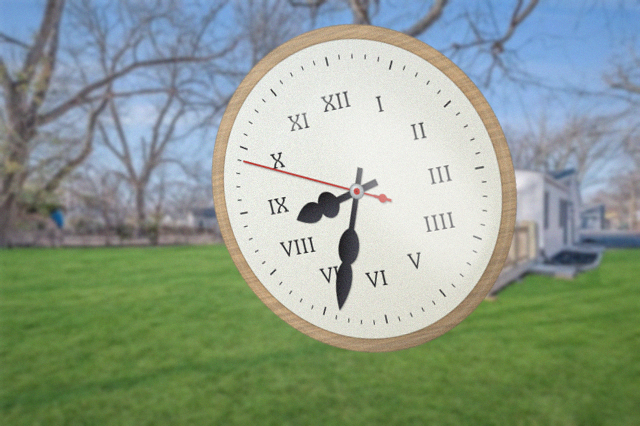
8:33:49
